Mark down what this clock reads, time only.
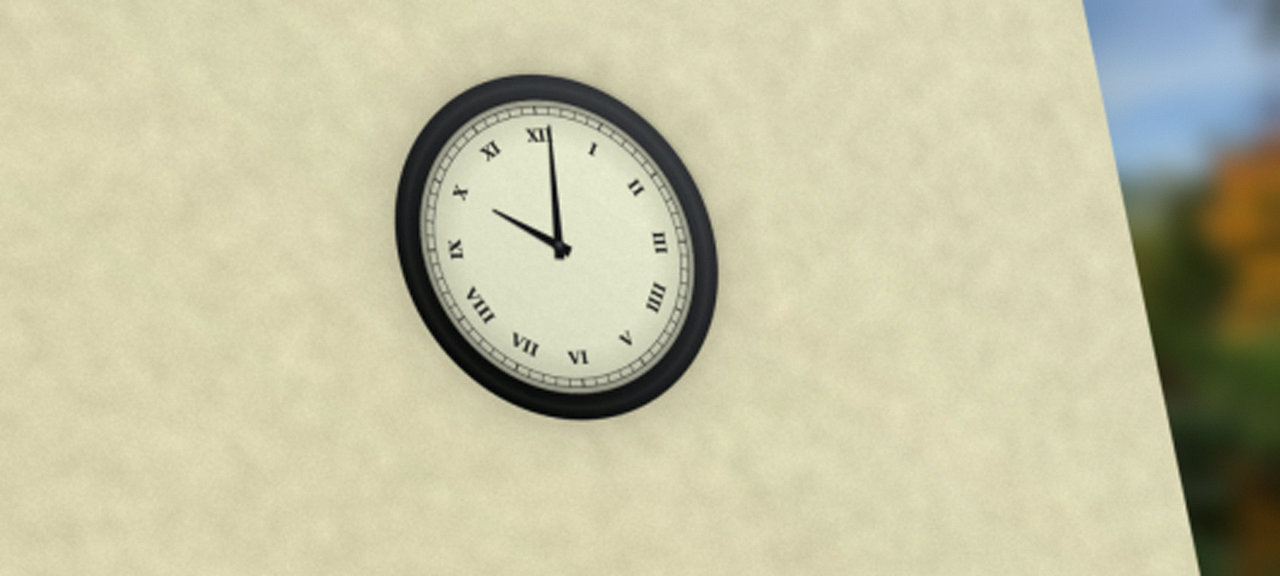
10:01
